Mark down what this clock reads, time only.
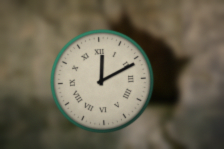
12:11
